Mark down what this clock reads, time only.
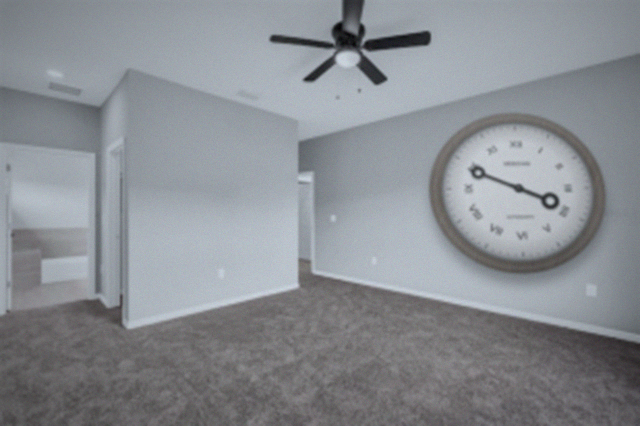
3:49
